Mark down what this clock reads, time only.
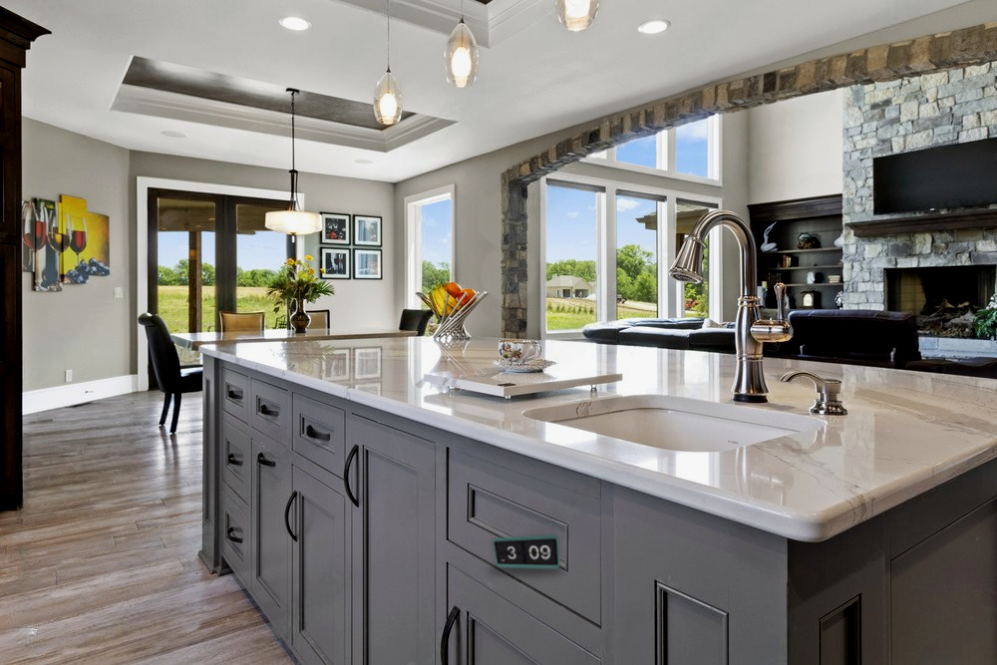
3:09
